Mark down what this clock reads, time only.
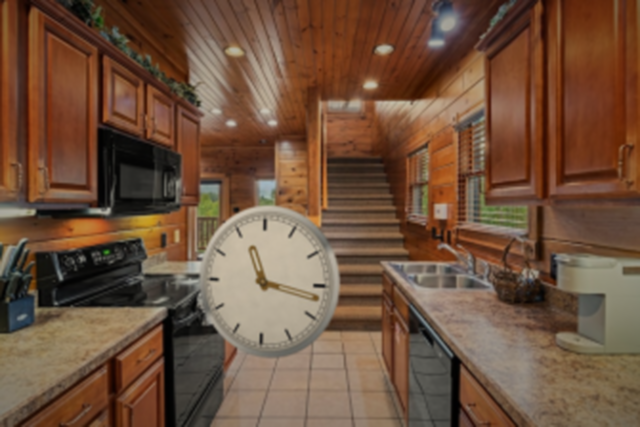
11:17
